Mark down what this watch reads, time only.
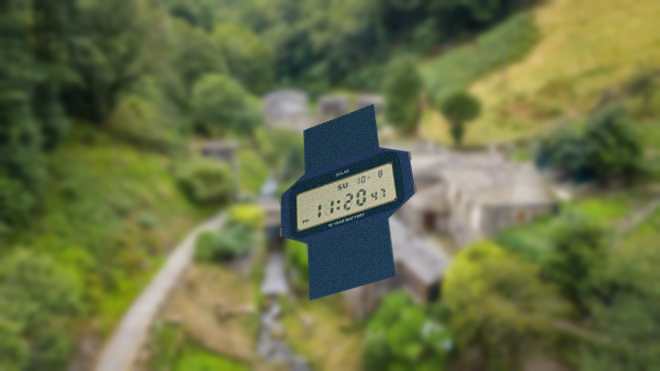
11:20:47
